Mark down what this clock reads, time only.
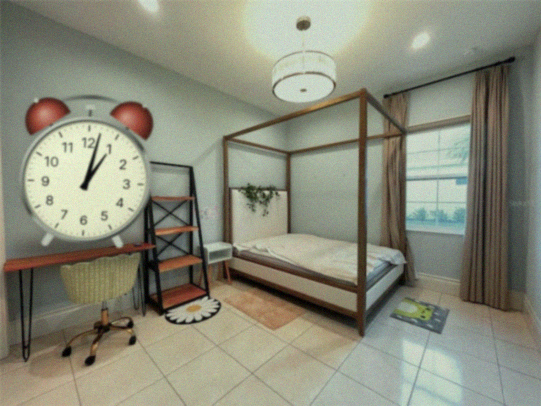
1:02
